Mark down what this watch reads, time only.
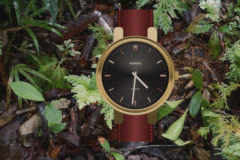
4:31
